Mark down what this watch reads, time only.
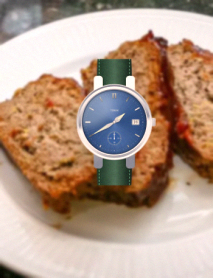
1:40
